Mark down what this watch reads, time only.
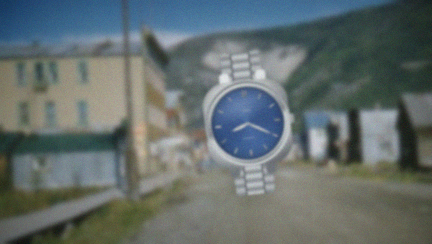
8:20
